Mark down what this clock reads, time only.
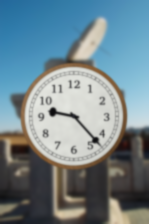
9:23
